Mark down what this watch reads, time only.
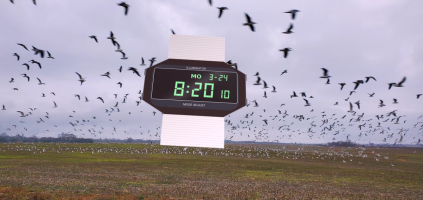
8:20:10
